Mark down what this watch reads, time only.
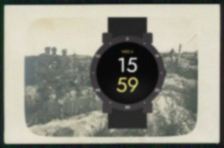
15:59
